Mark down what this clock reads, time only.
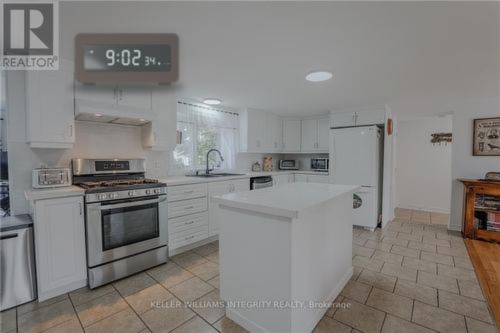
9:02
